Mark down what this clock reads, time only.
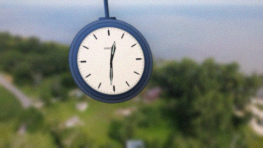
12:31
